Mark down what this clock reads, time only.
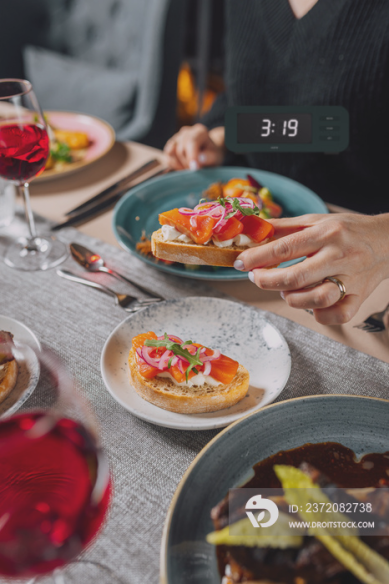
3:19
